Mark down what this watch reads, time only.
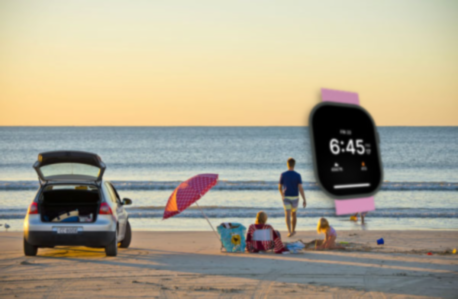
6:45
